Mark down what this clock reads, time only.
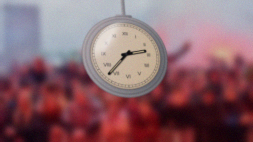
2:37
